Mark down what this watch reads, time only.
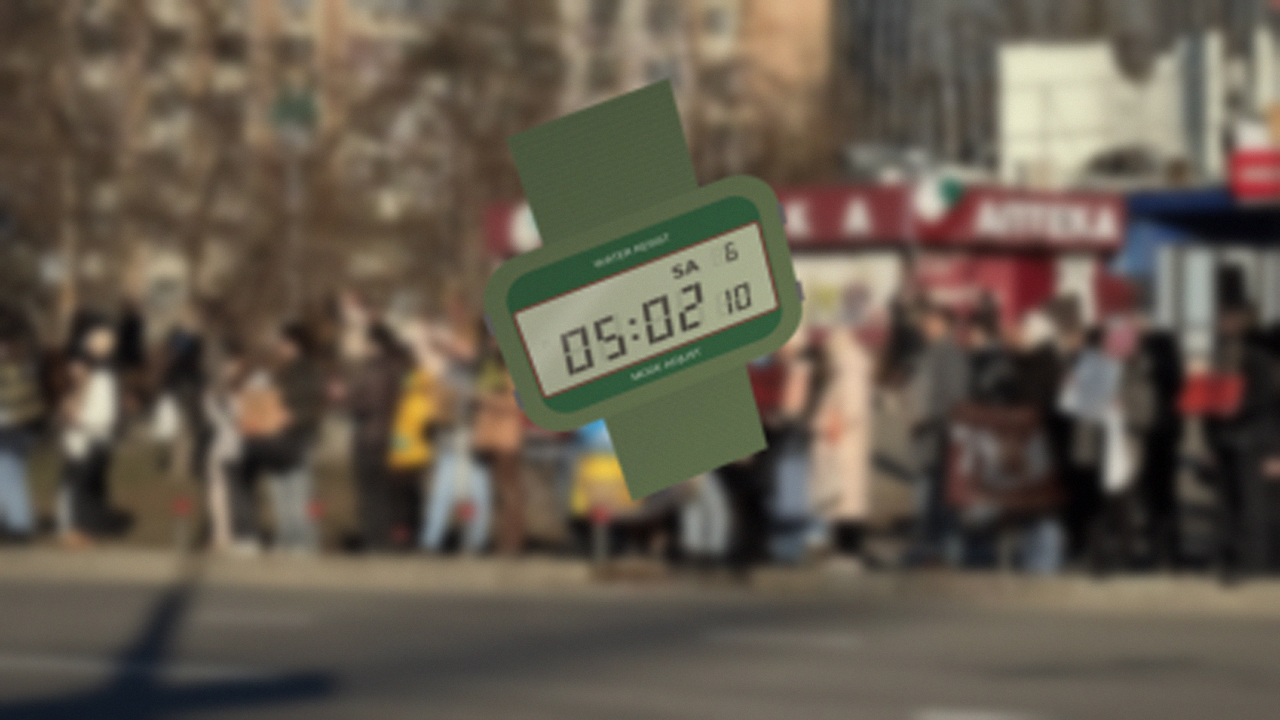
5:02:10
